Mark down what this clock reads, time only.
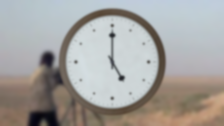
5:00
